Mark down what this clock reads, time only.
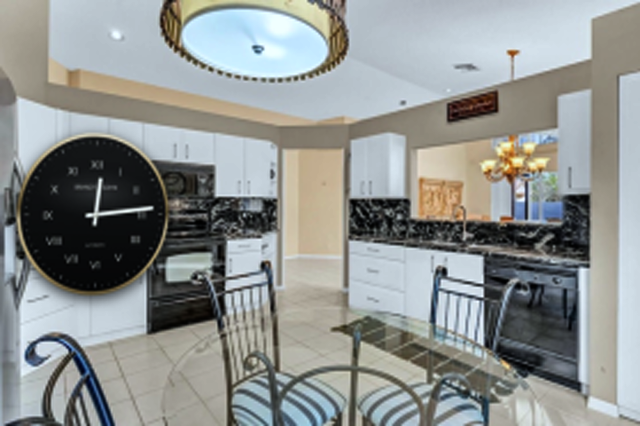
12:14
